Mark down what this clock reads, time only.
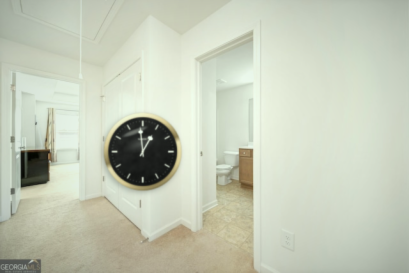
12:59
